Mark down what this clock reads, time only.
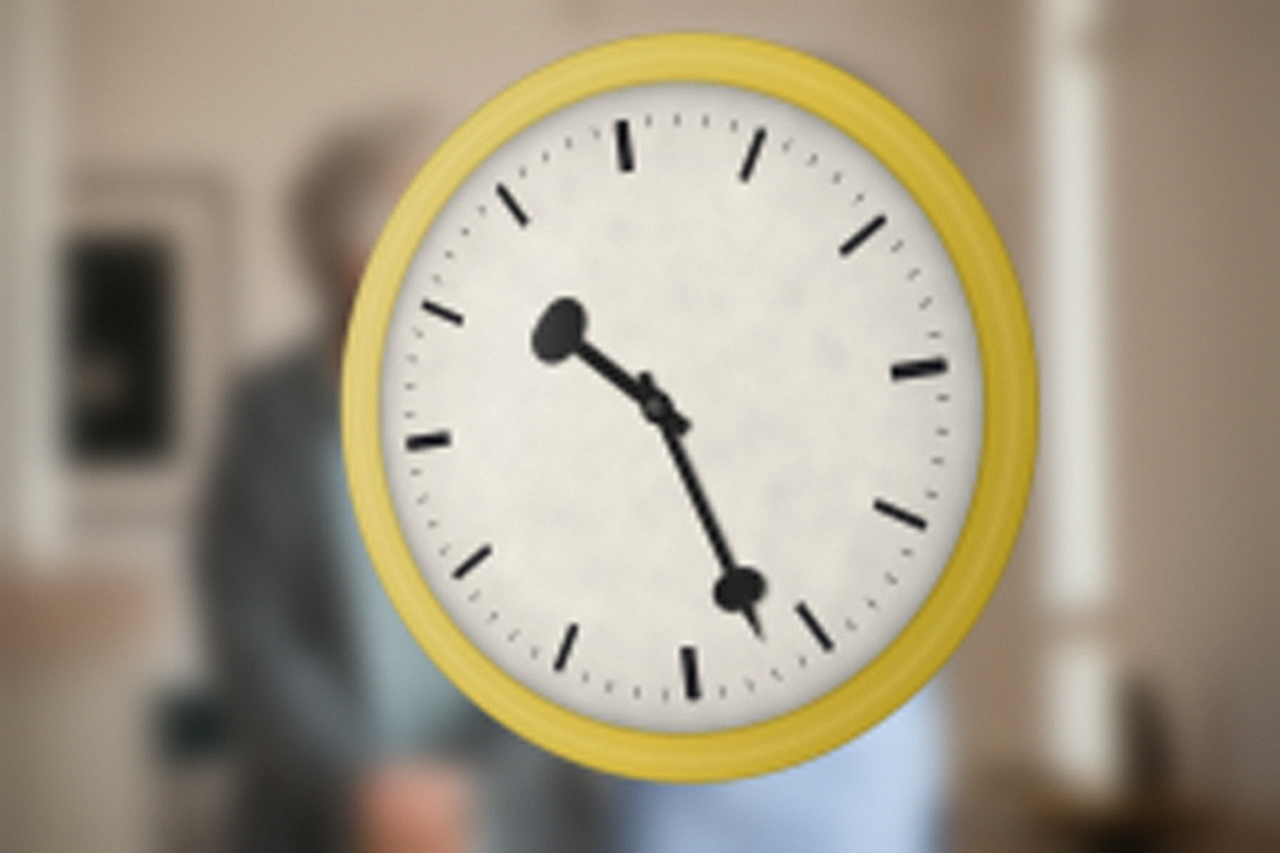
10:27
